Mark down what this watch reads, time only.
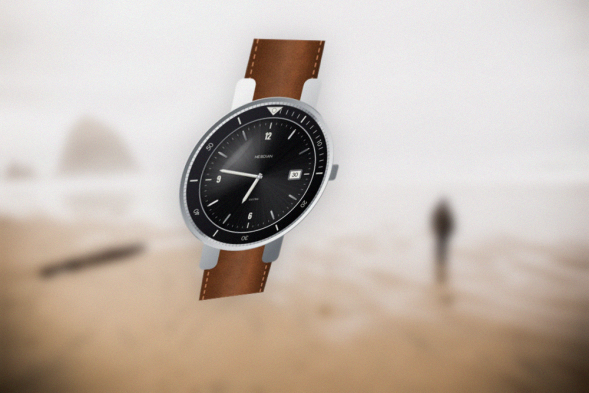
6:47
